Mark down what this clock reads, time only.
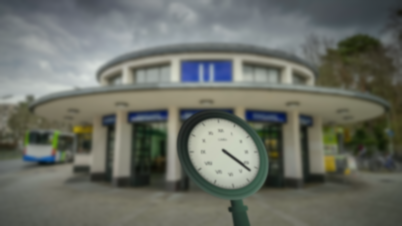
4:22
